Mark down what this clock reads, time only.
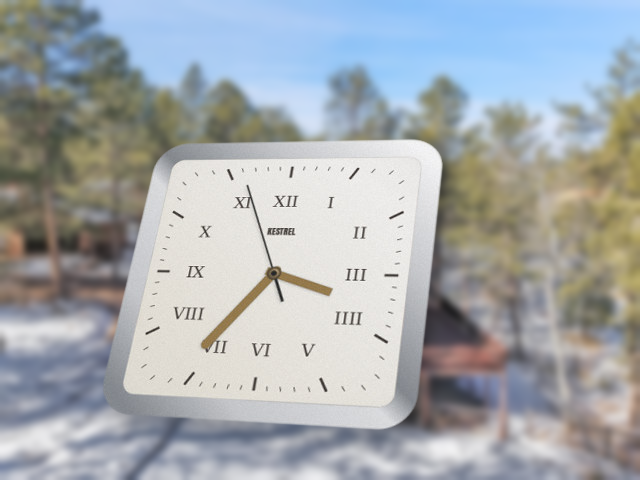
3:35:56
